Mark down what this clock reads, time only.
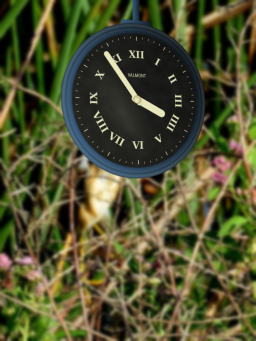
3:54
